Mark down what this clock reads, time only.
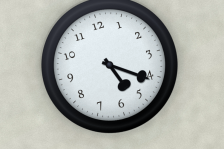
5:21
